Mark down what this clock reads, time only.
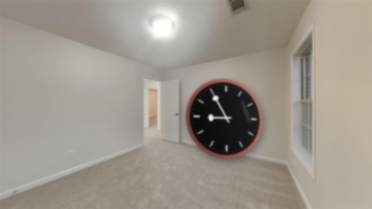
8:55
